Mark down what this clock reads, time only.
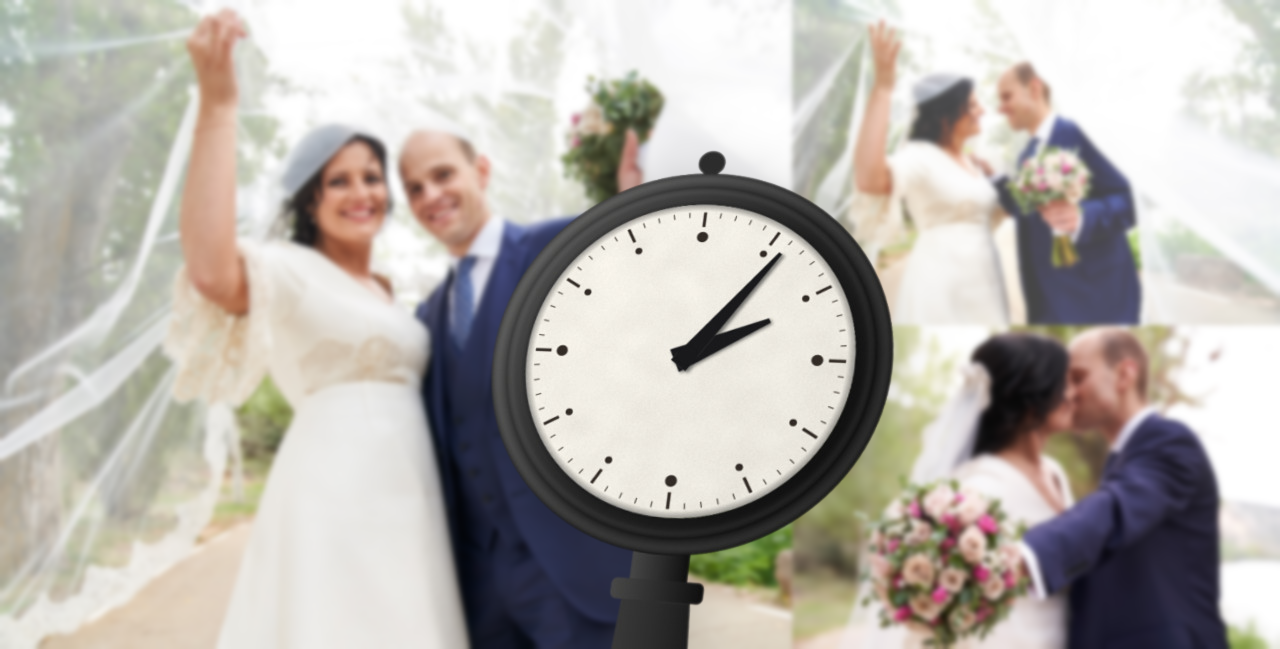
2:06
